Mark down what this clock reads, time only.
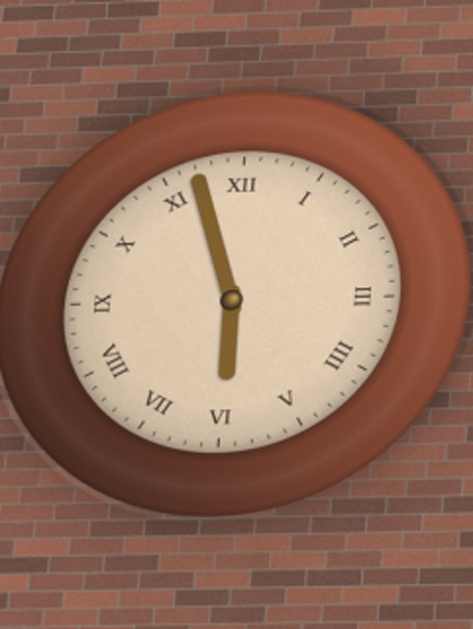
5:57
